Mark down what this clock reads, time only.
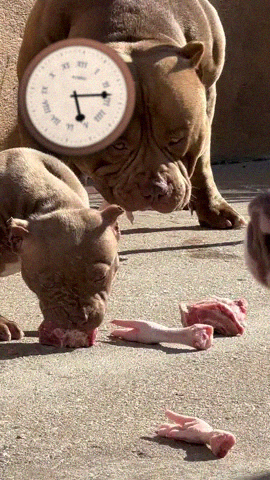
5:13
